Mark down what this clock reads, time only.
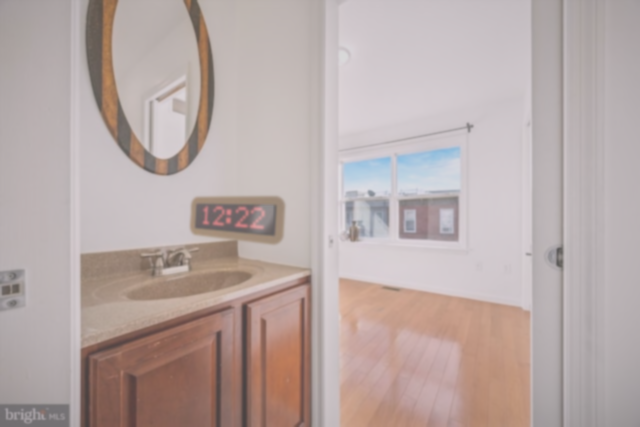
12:22
